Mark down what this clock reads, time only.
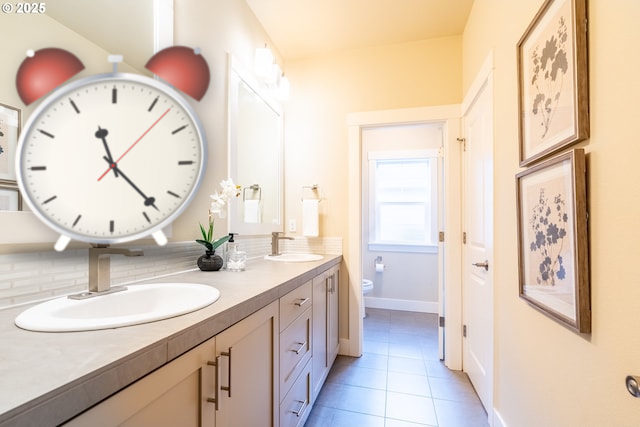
11:23:07
